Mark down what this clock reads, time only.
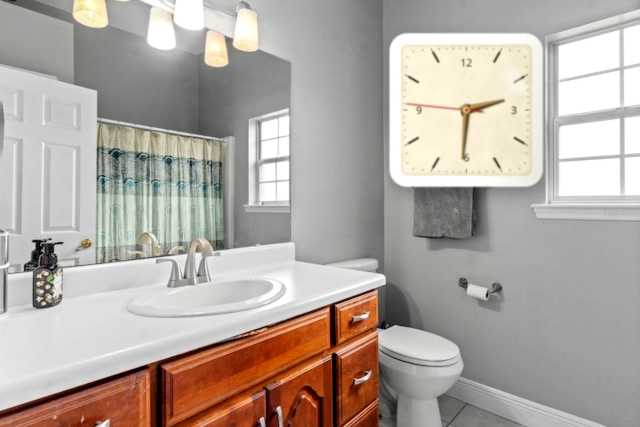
2:30:46
